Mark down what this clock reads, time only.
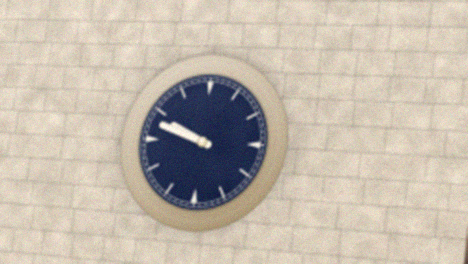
9:48
